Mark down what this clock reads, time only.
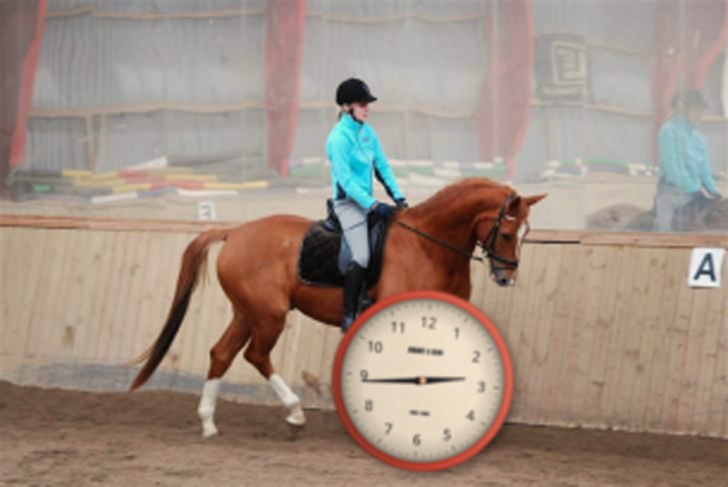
2:44
